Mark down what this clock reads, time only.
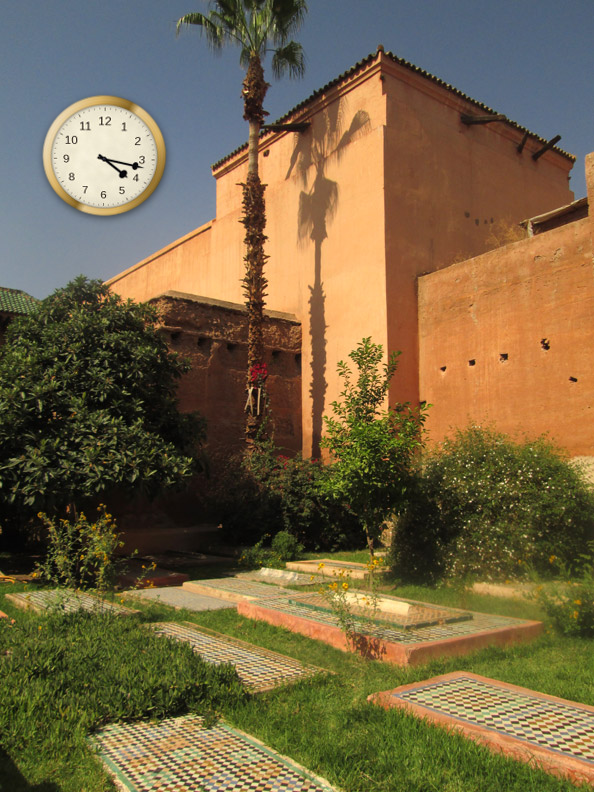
4:17
